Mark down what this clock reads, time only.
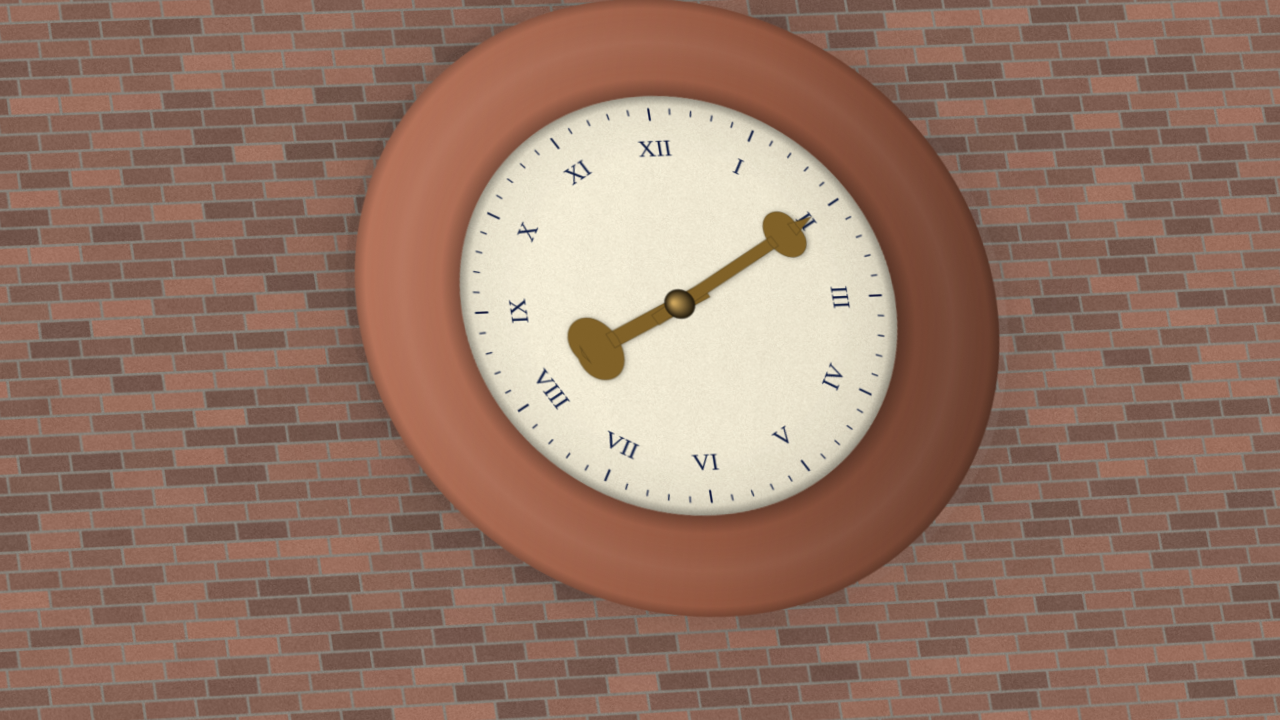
8:10
